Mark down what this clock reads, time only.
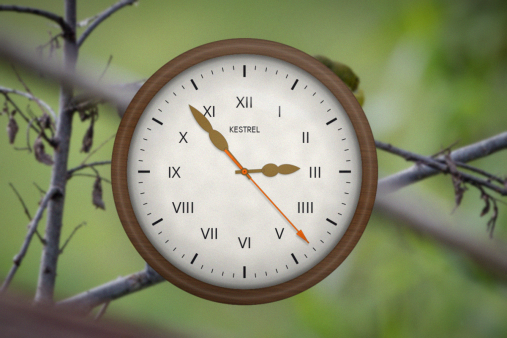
2:53:23
